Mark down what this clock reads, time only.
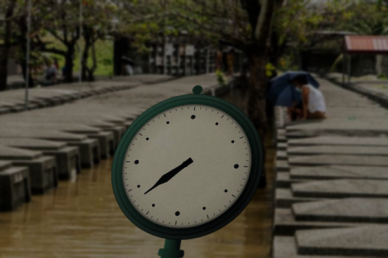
7:38
